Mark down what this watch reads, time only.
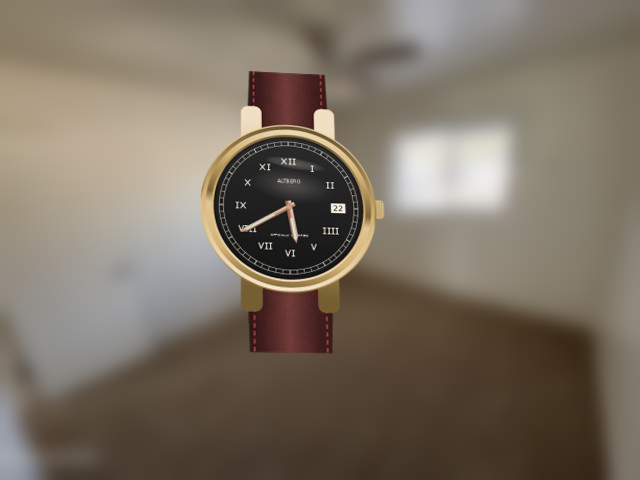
5:40
